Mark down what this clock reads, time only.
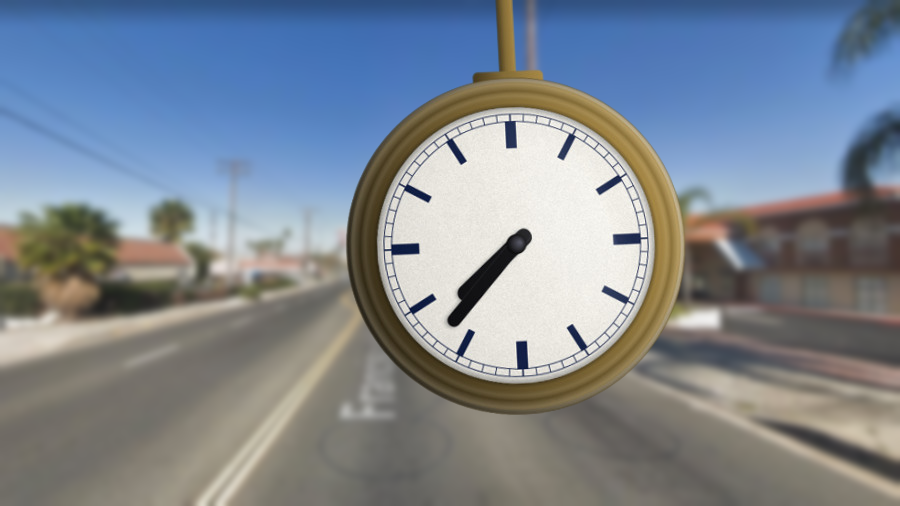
7:37
